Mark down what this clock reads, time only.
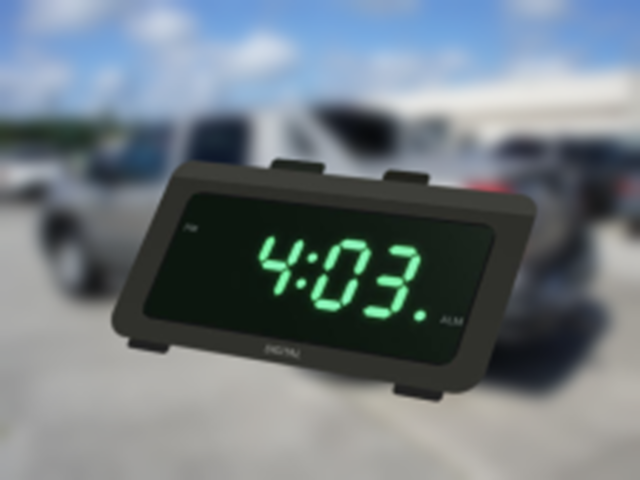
4:03
